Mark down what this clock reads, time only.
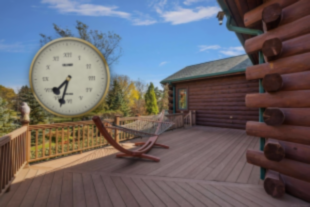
7:33
